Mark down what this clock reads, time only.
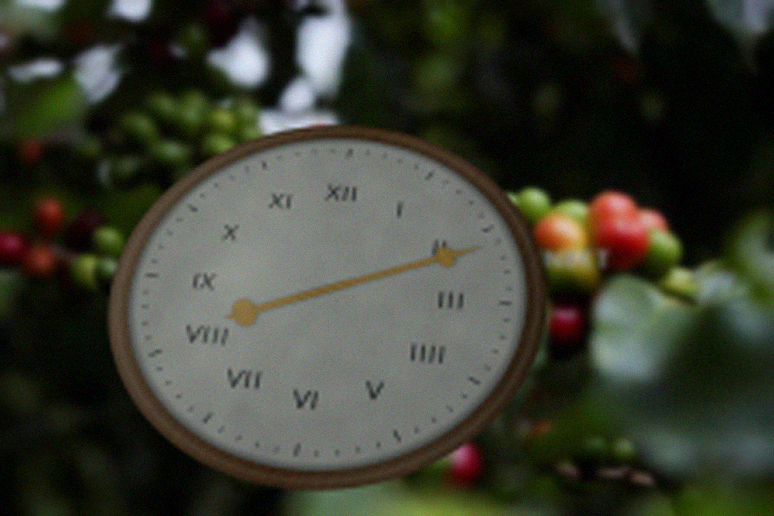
8:11
